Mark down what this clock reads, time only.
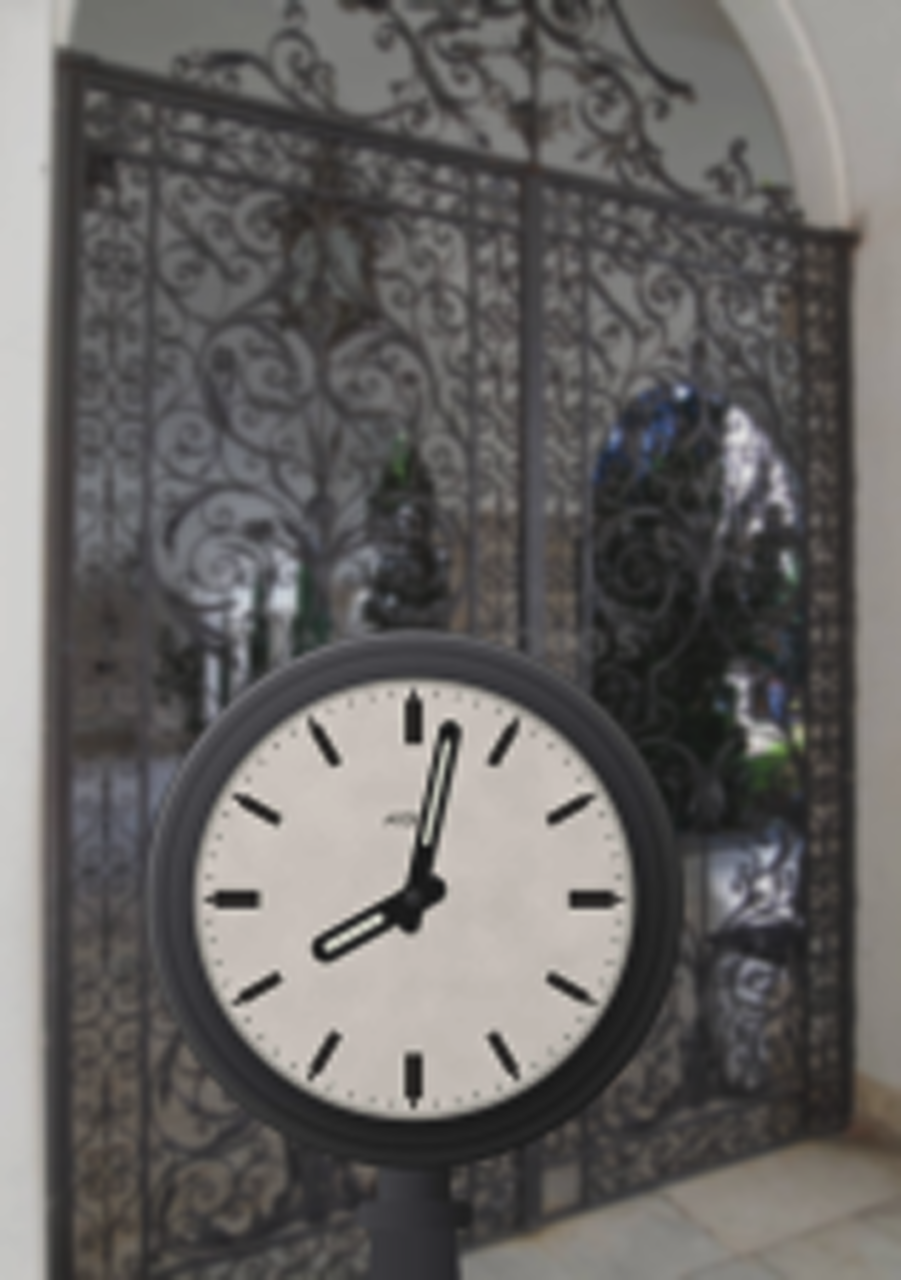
8:02
